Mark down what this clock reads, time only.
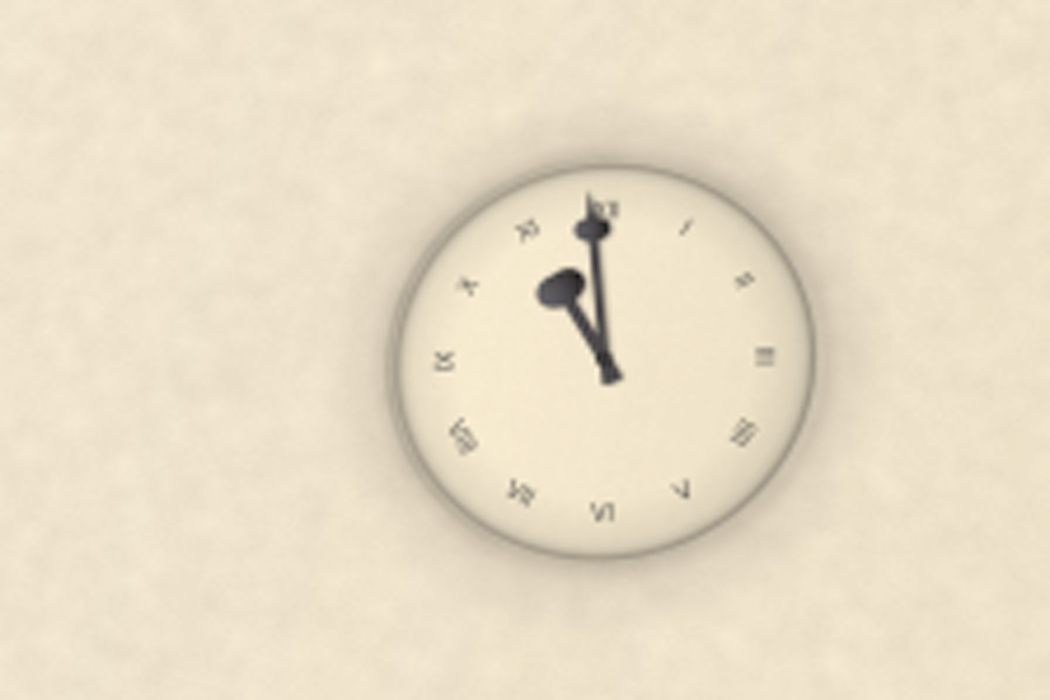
10:59
